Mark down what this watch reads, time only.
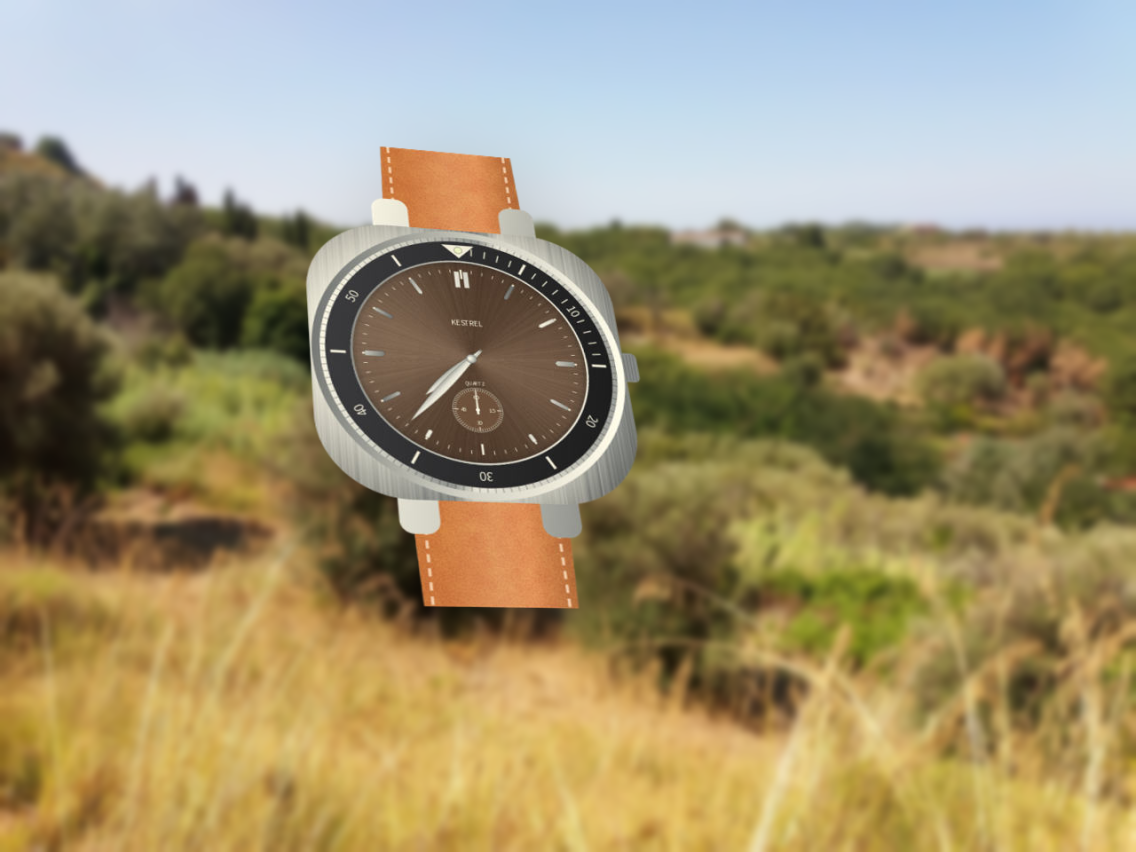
7:37
